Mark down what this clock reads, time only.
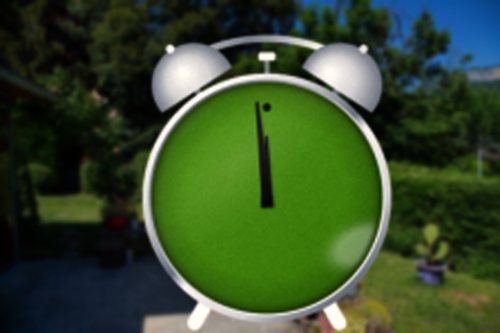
11:59
